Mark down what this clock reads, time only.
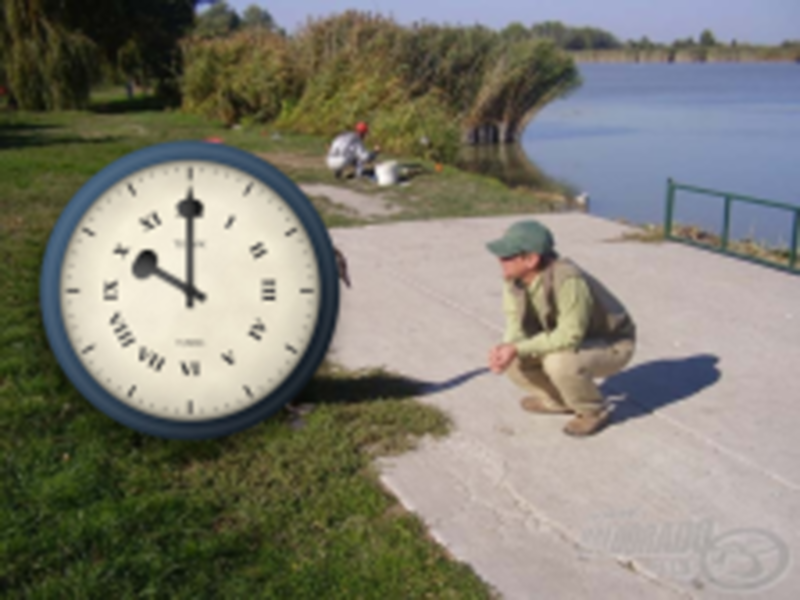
10:00
